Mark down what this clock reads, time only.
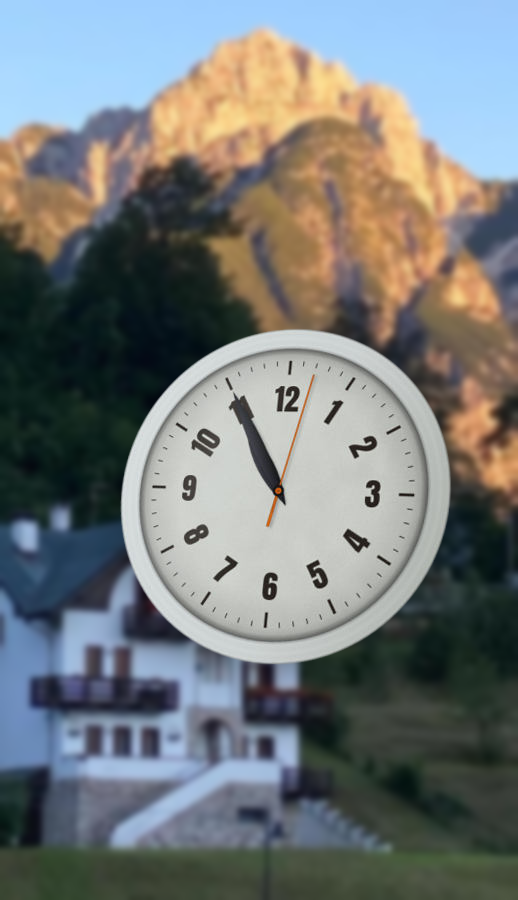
10:55:02
